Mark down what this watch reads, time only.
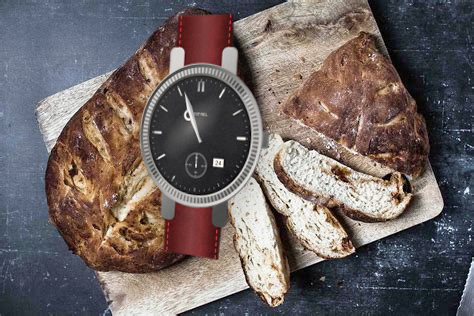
10:56
